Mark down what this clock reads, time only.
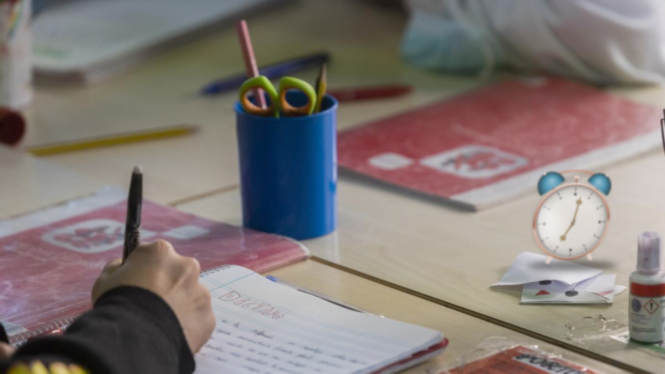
7:02
